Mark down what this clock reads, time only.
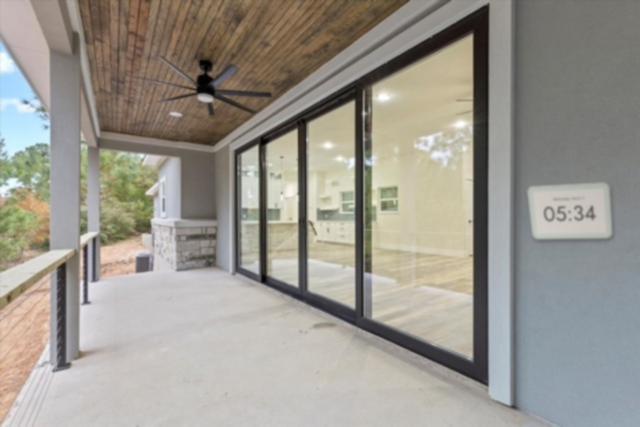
5:34
